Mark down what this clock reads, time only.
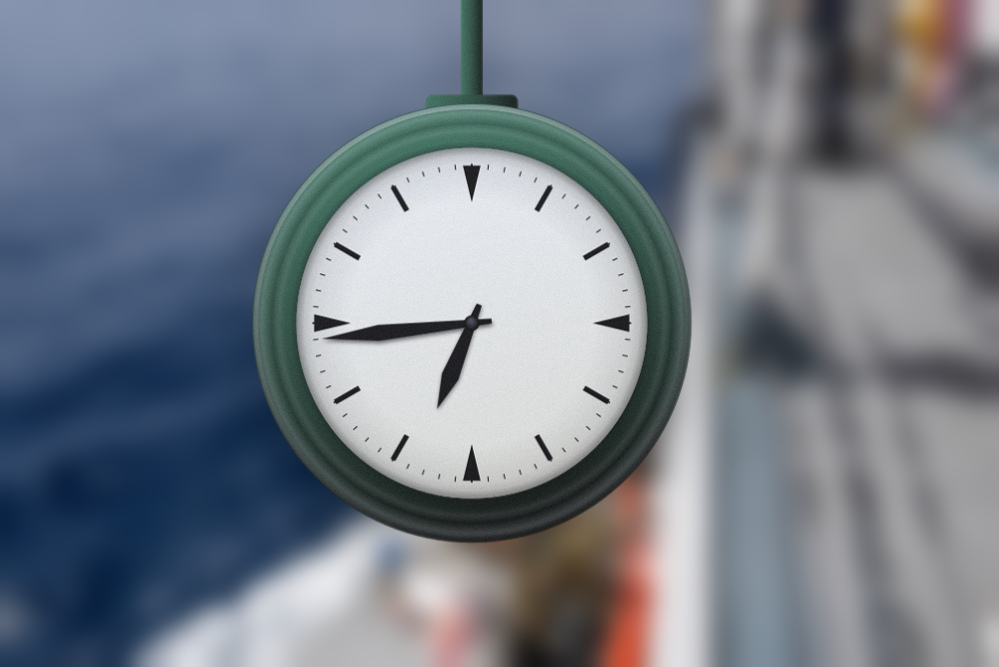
6:44
